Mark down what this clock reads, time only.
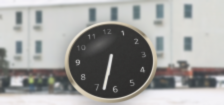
6:33
